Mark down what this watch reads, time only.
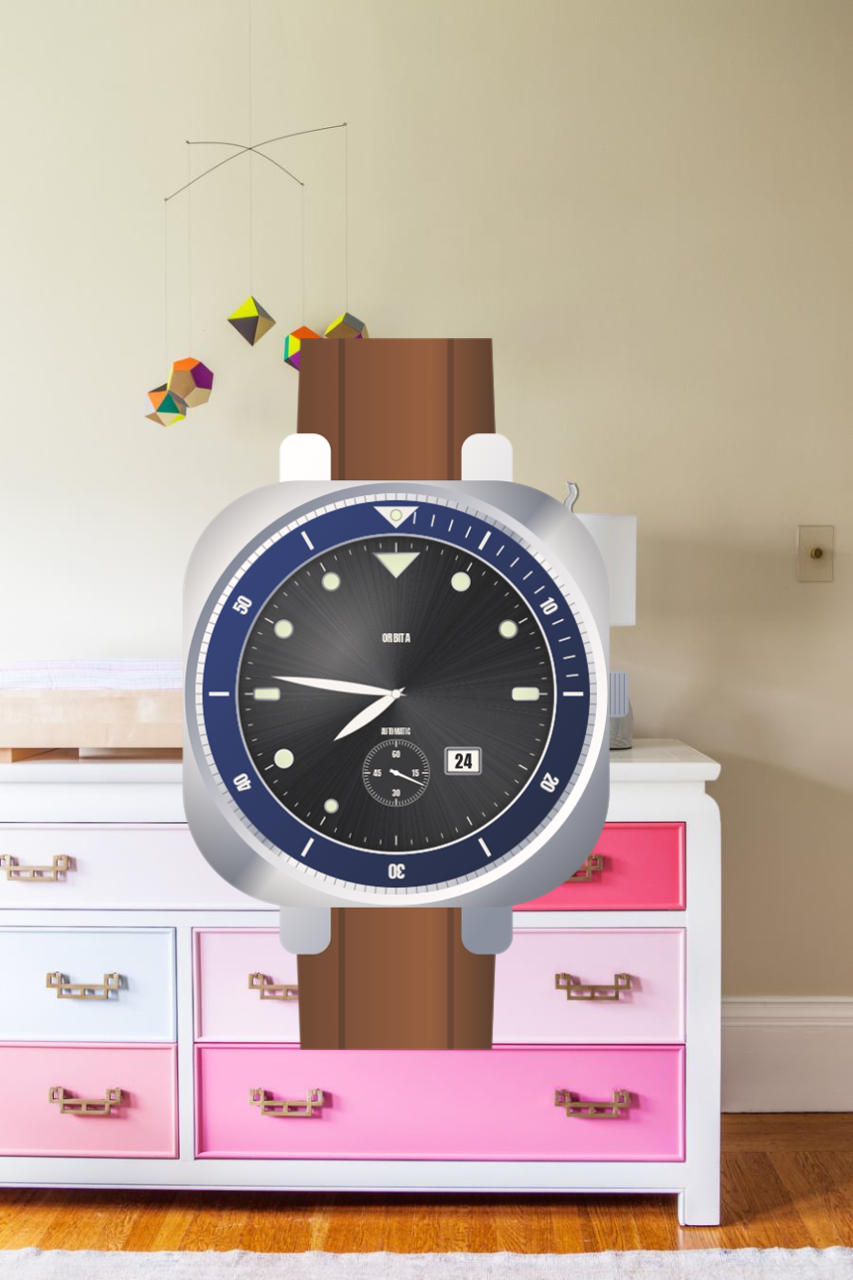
7:46:19
